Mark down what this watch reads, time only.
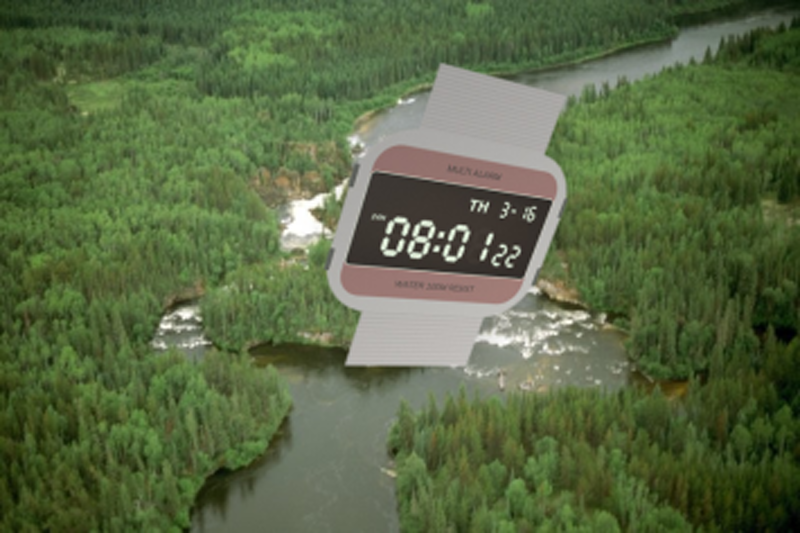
8:01:22
